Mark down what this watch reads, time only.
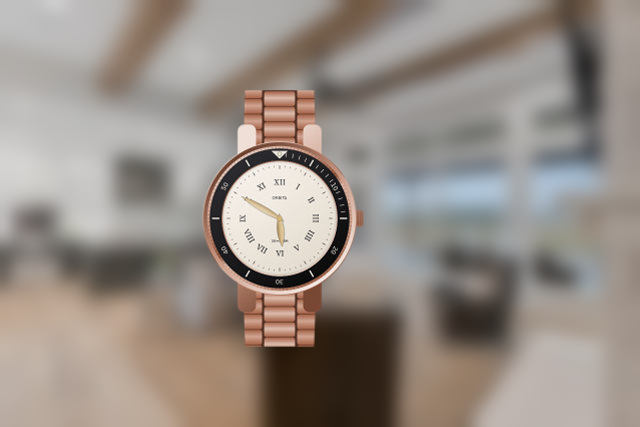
5:50
